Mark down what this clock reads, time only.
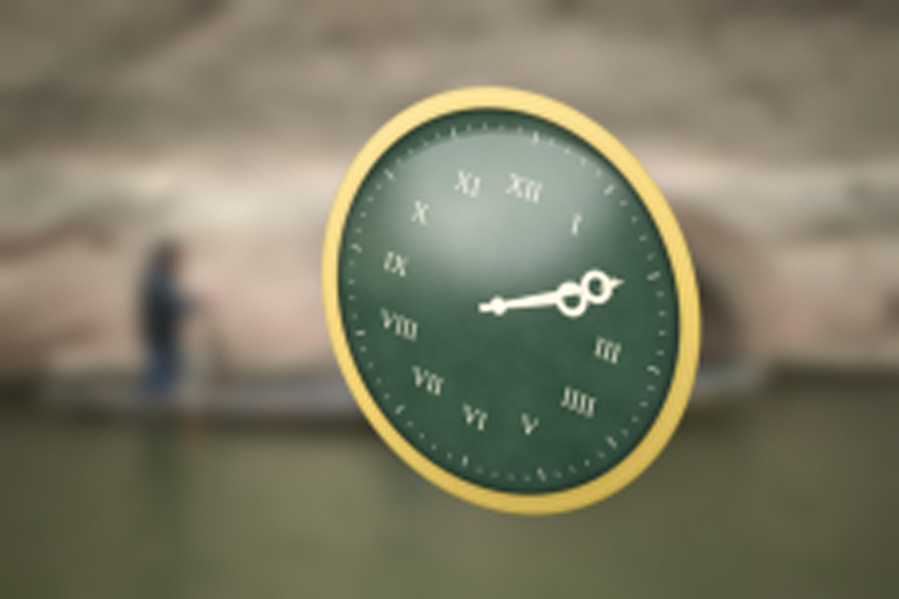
2:10
